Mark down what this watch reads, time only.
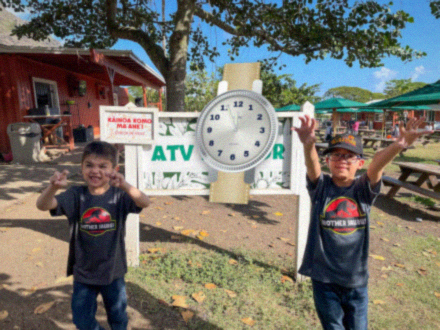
11:56
